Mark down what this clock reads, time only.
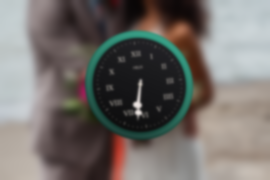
6:32
